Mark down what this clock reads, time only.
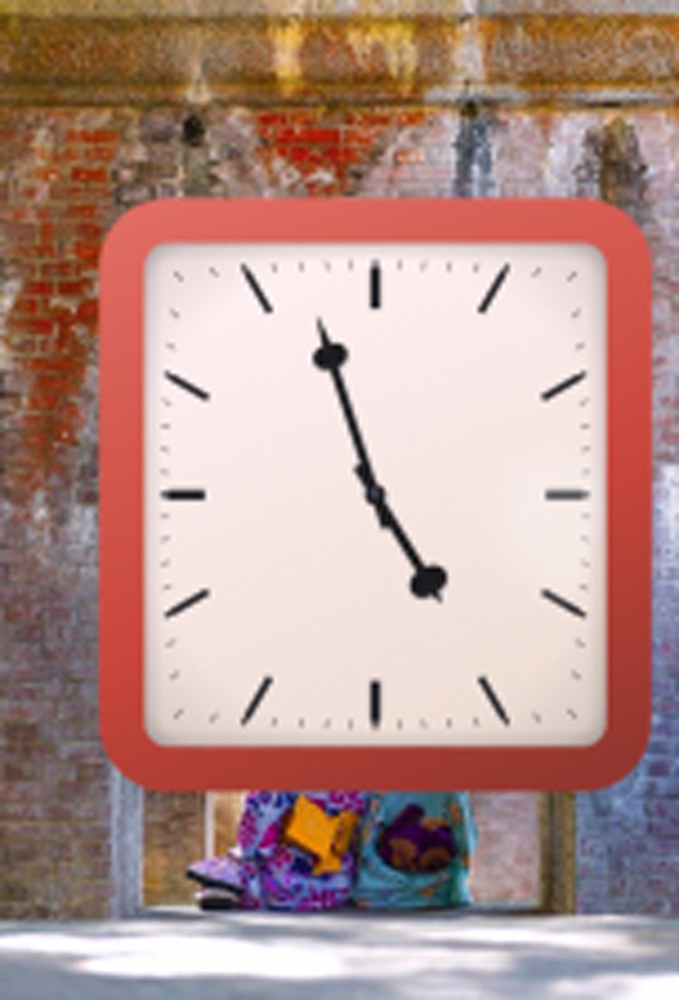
4:57
